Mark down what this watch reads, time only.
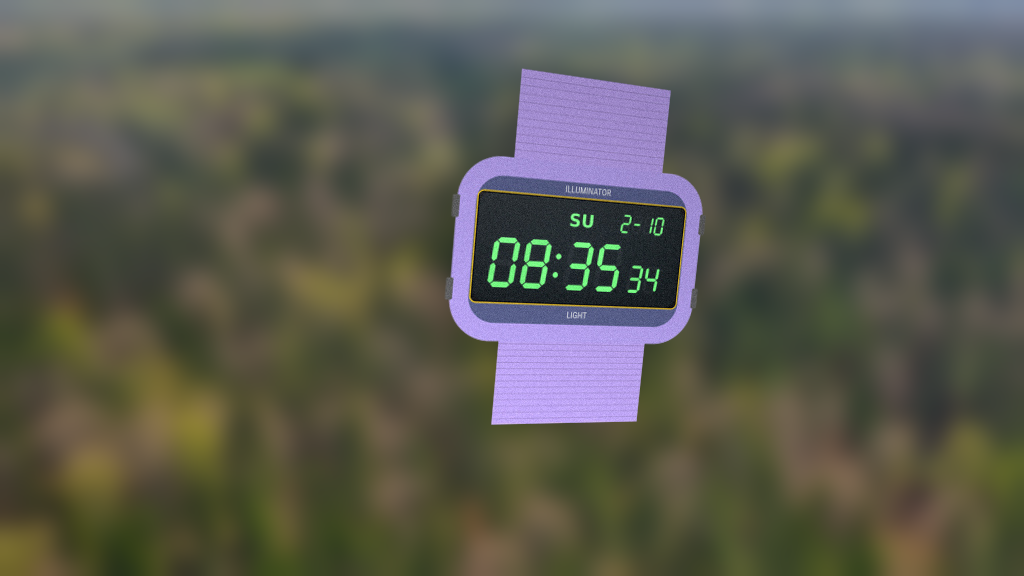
8:35:34
